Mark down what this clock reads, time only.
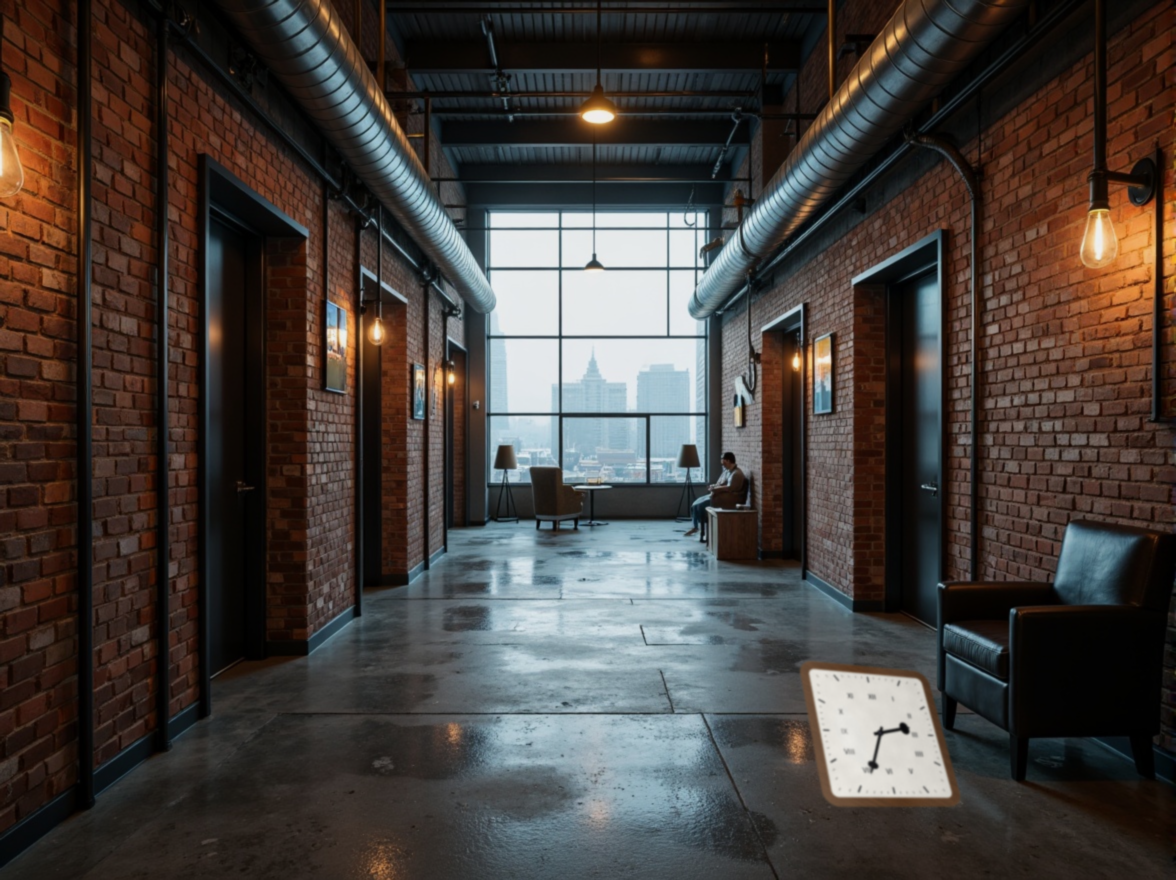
2:34
